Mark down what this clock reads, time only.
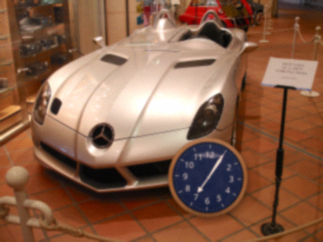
7:05
